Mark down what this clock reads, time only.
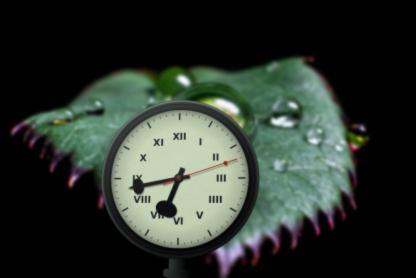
6:43:12
